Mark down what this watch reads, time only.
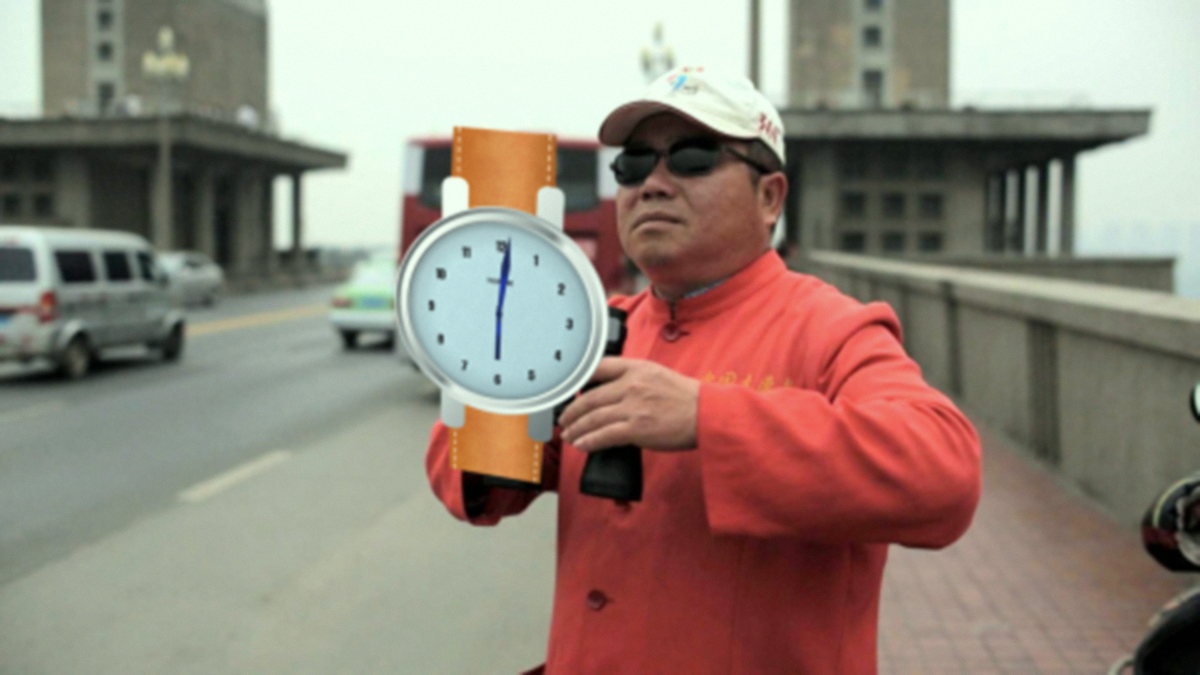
6:01
